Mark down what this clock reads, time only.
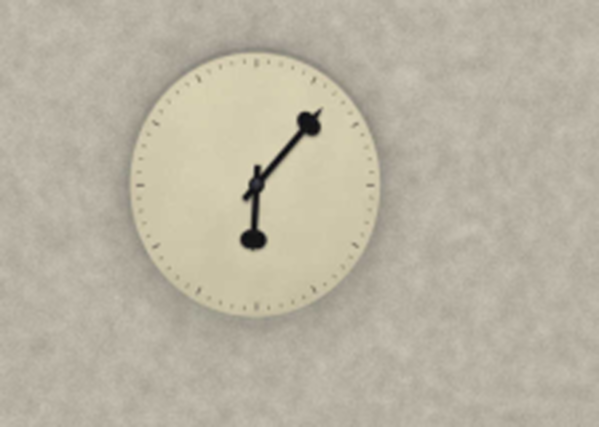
6:07
